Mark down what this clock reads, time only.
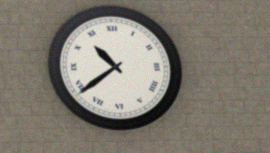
10:39
